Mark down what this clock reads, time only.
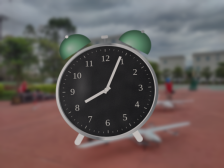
8:04
